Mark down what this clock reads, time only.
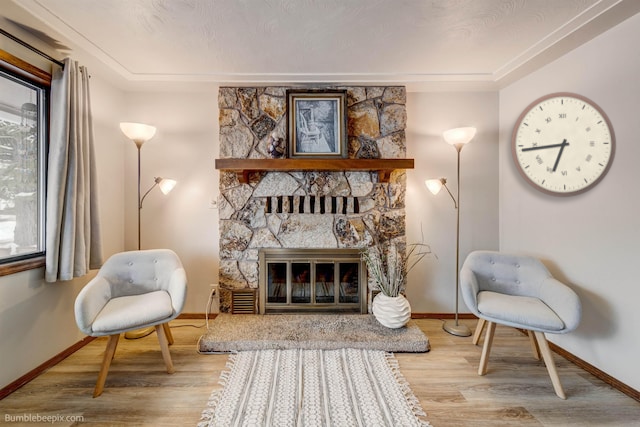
6:44
